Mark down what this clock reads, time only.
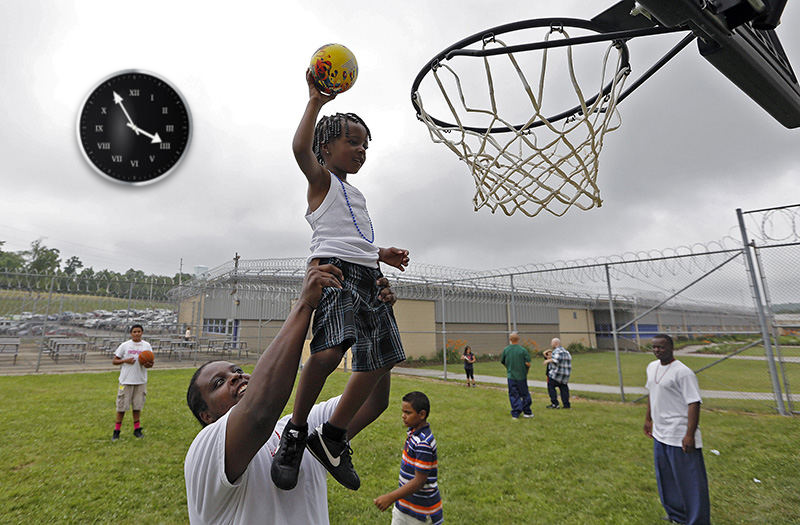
3:55
